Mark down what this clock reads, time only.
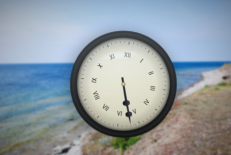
5:27
